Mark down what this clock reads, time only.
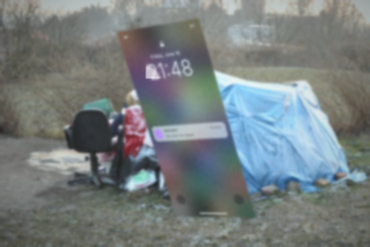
21:48
